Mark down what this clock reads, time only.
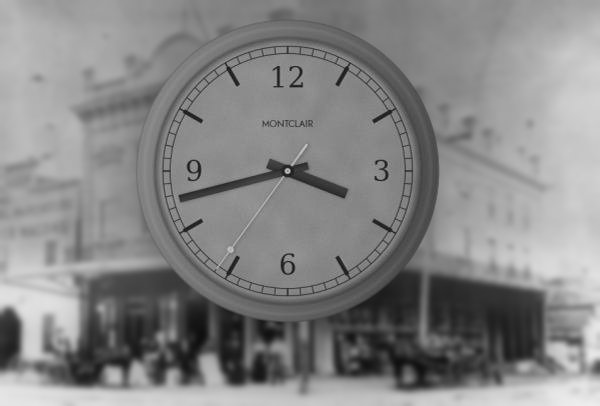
3:42:36
